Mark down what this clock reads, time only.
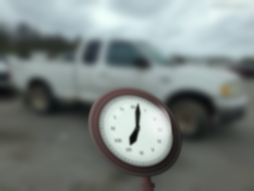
7:02
